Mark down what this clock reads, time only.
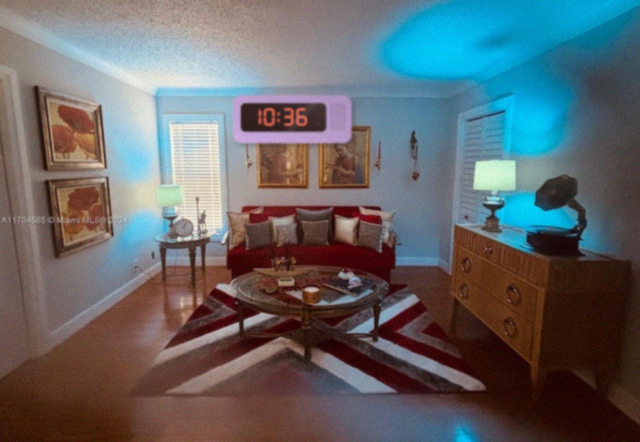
10:36
